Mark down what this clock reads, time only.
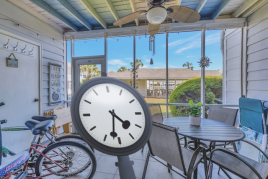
4:32
